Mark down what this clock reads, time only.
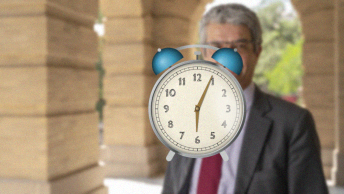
6:04
